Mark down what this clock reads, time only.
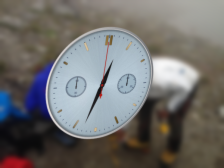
12:33
